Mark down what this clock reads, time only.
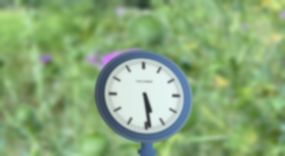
5:29
